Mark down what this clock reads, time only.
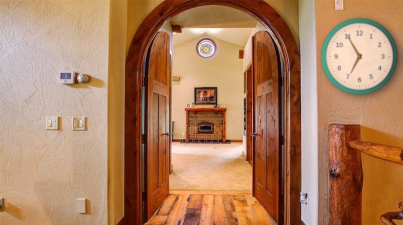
6:55
